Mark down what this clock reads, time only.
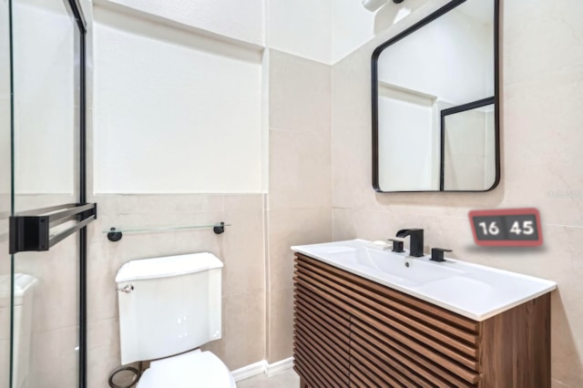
16:45
